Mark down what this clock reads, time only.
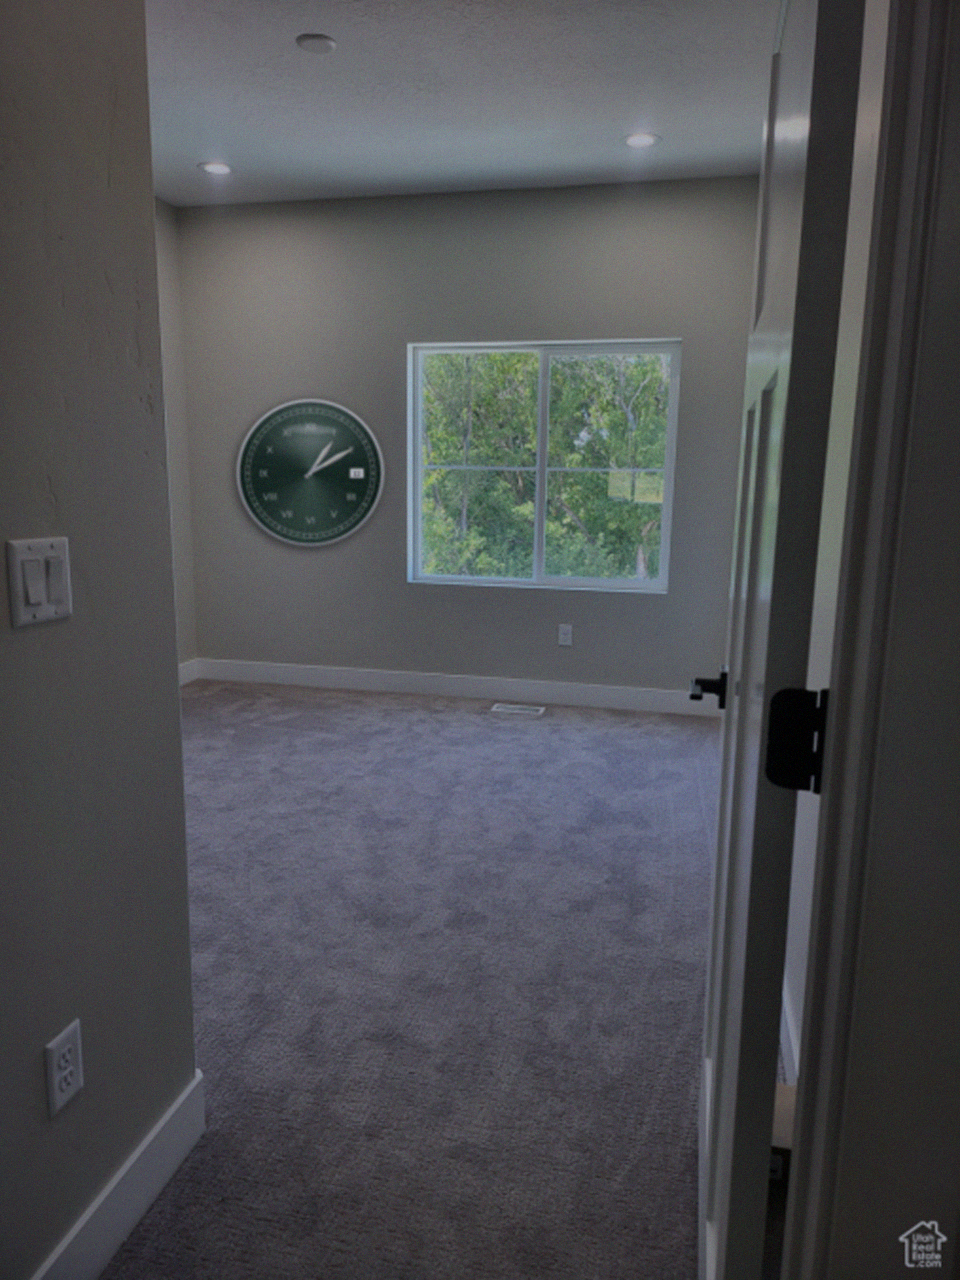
1:10
